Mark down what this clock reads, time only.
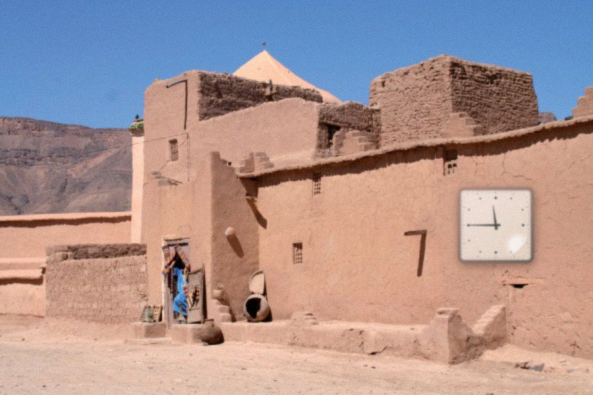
11:45
